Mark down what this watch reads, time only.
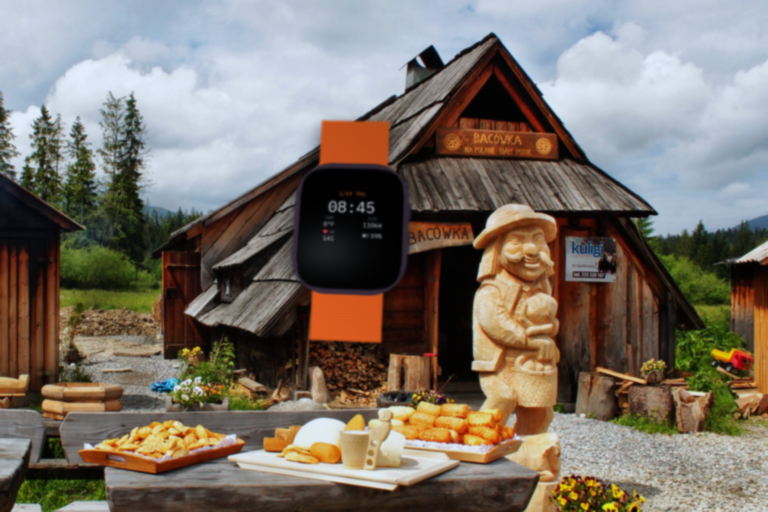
8:45
